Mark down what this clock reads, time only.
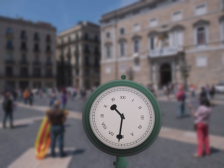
10:31
